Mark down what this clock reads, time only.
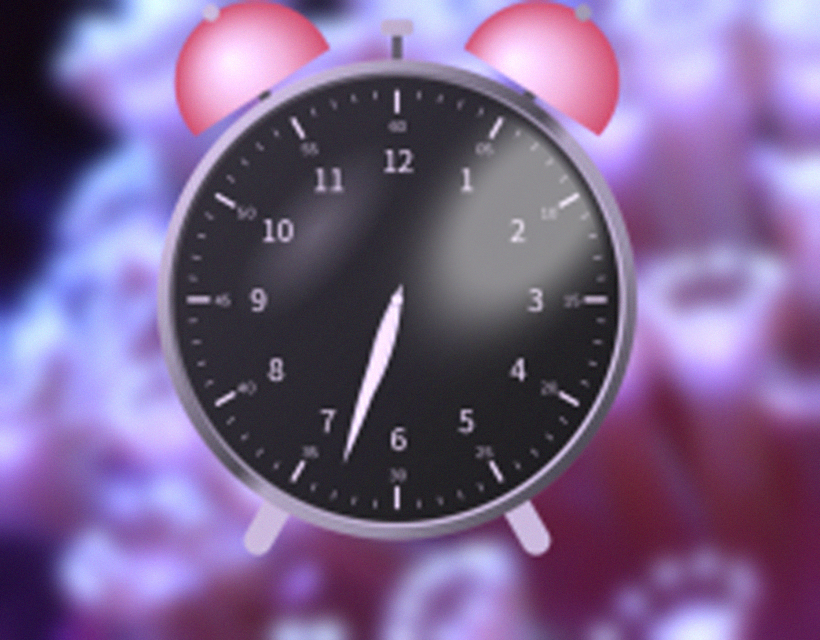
6:33
